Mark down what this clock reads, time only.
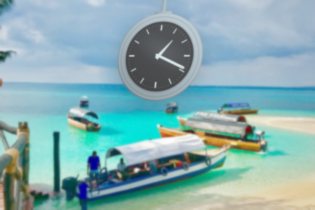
1:19
